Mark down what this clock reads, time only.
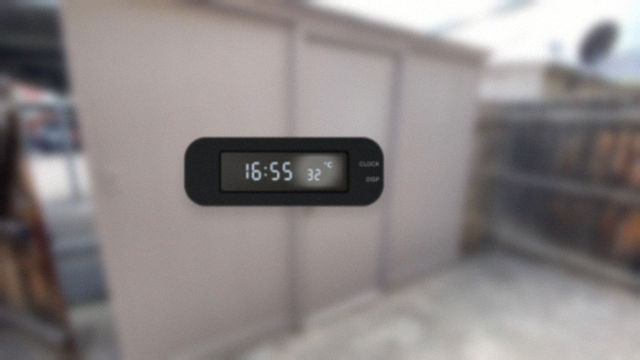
16:55
